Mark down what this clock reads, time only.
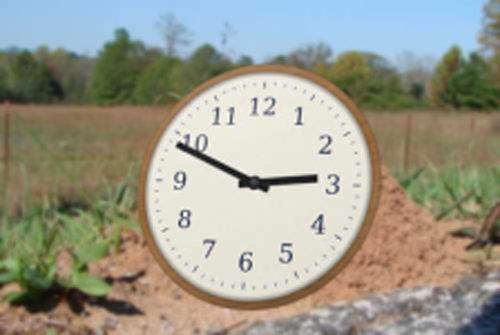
2:49
